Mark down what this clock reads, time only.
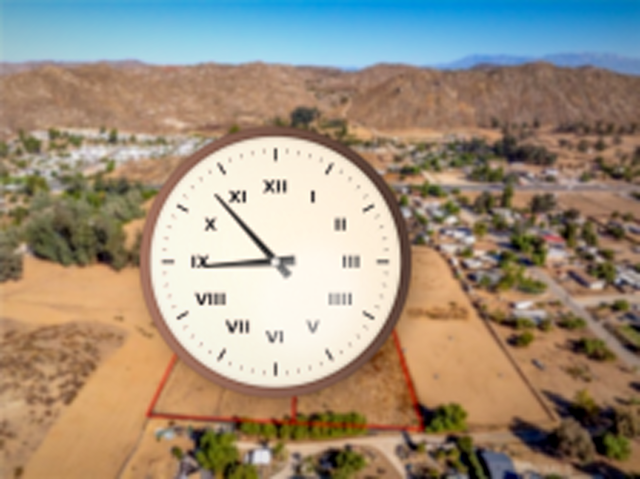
8:53
